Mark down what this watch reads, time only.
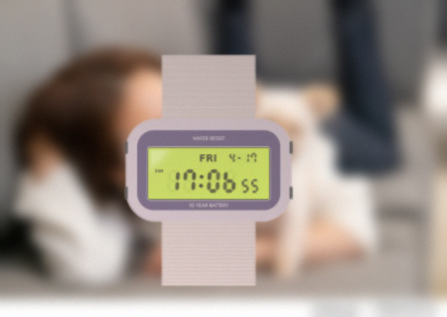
17:06:55
